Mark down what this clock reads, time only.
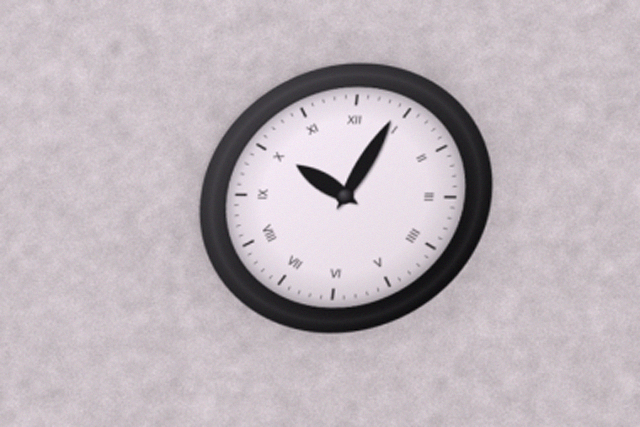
10:04
